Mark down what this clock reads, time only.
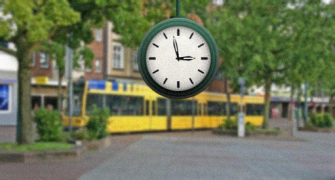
2:58
